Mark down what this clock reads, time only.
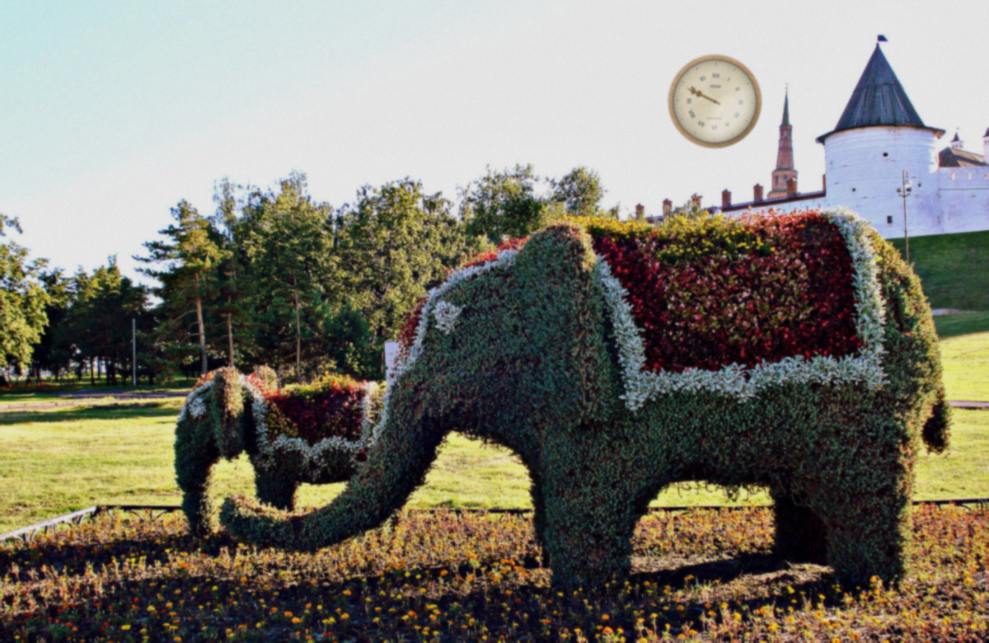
9:49
